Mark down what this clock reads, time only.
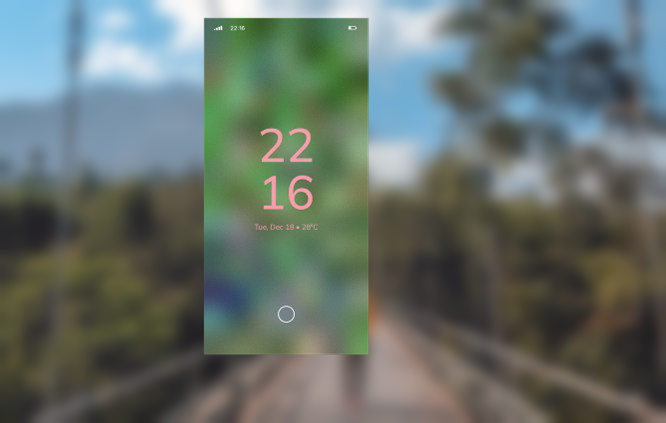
22:16
